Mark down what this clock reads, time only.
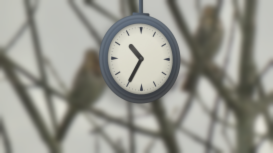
10:35
